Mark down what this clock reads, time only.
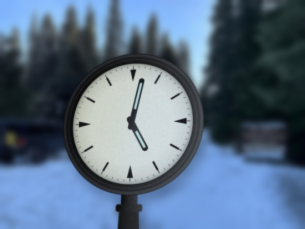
5:02
